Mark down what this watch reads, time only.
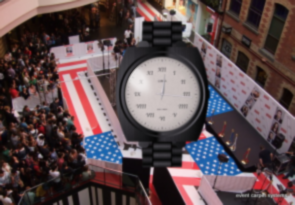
12:16
